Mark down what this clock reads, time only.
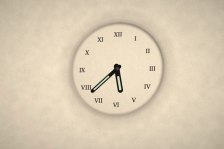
5:38
